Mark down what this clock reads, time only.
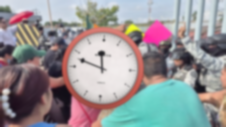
11:48
